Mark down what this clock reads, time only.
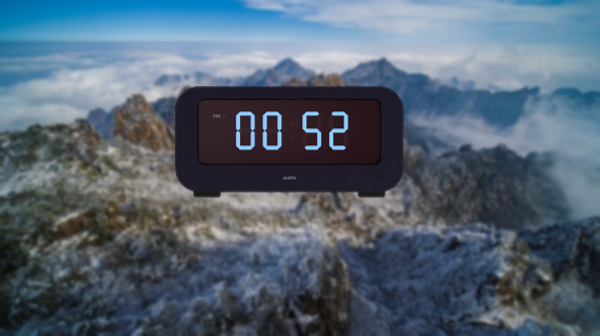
0:52
